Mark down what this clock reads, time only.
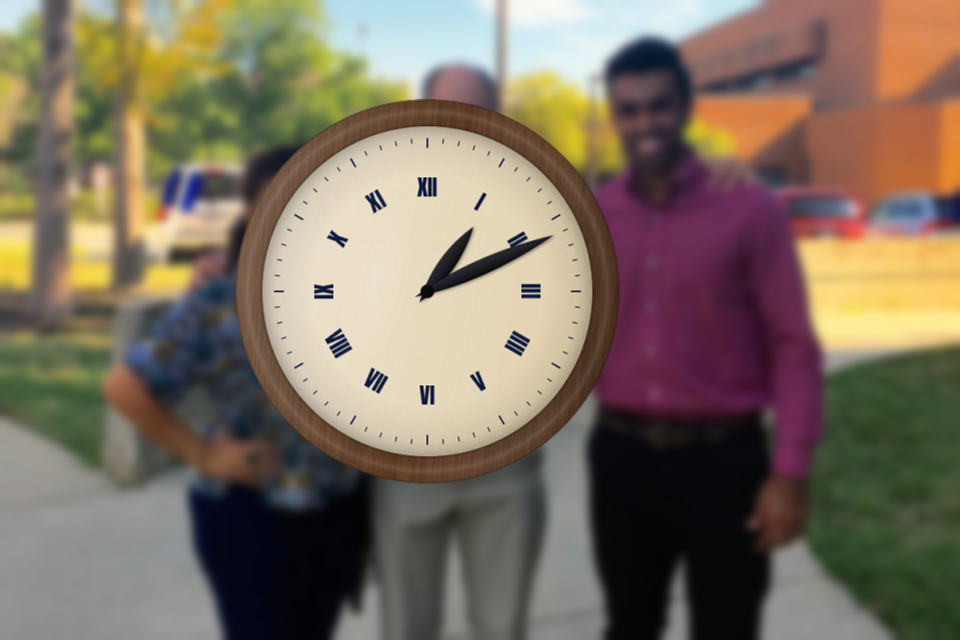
1:11
